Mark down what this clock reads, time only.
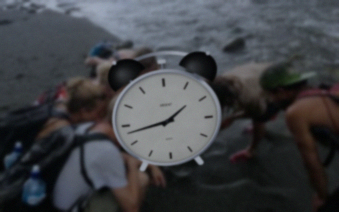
1:43
